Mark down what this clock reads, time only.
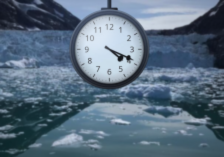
4:19
